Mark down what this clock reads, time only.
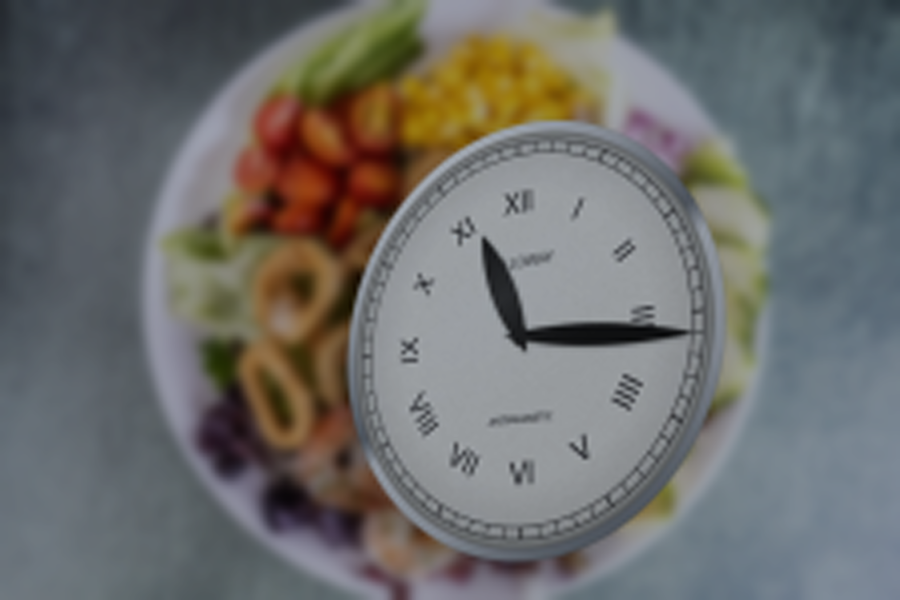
11:16
